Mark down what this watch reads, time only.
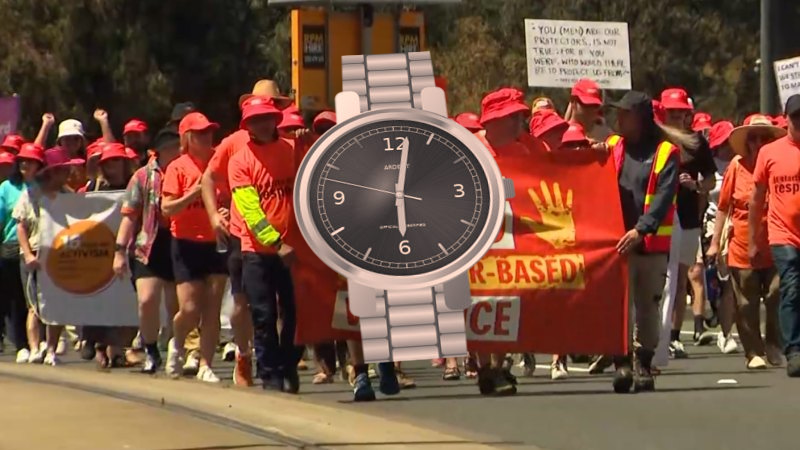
6:01:48
